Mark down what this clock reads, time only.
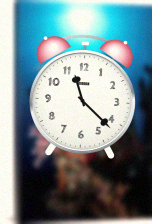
11:22
